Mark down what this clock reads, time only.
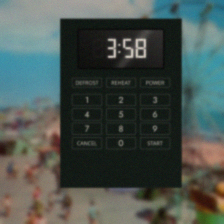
3:58
